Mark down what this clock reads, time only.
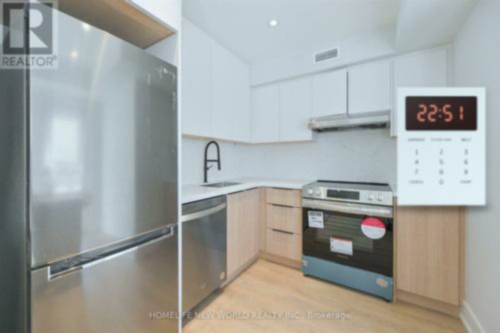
22:51
